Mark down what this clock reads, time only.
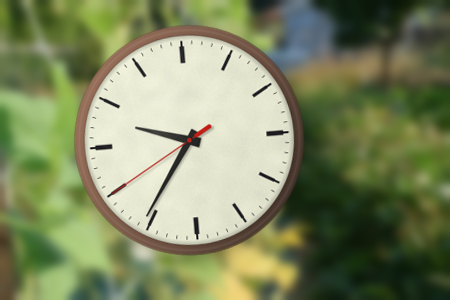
9:35:40
